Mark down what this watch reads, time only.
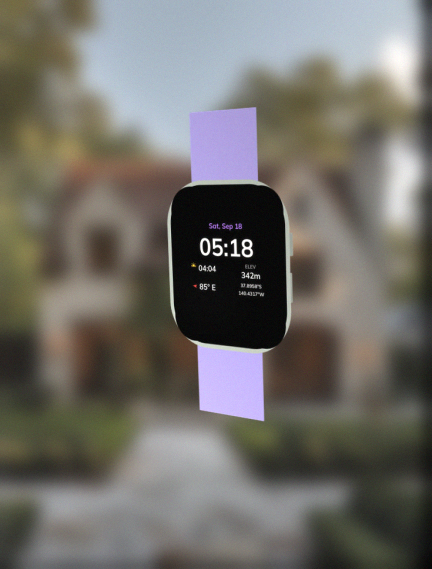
5:18
